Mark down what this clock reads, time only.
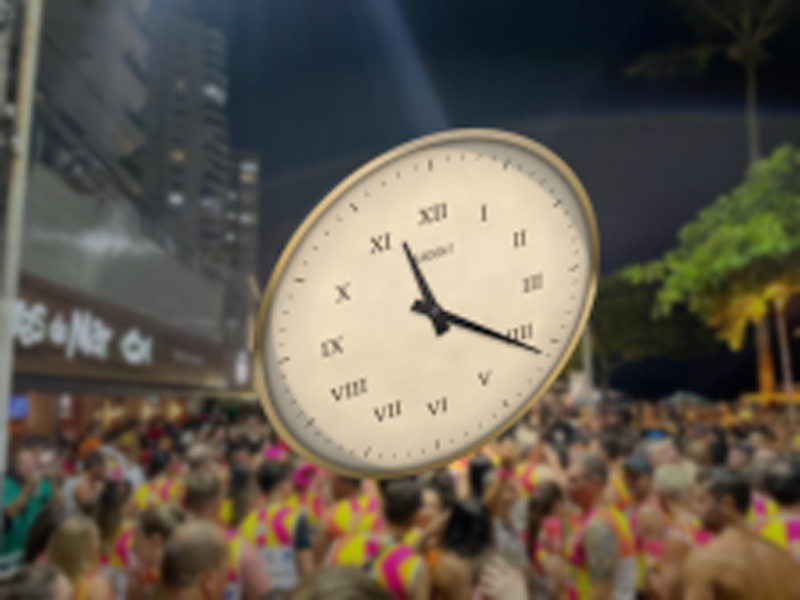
11:21
